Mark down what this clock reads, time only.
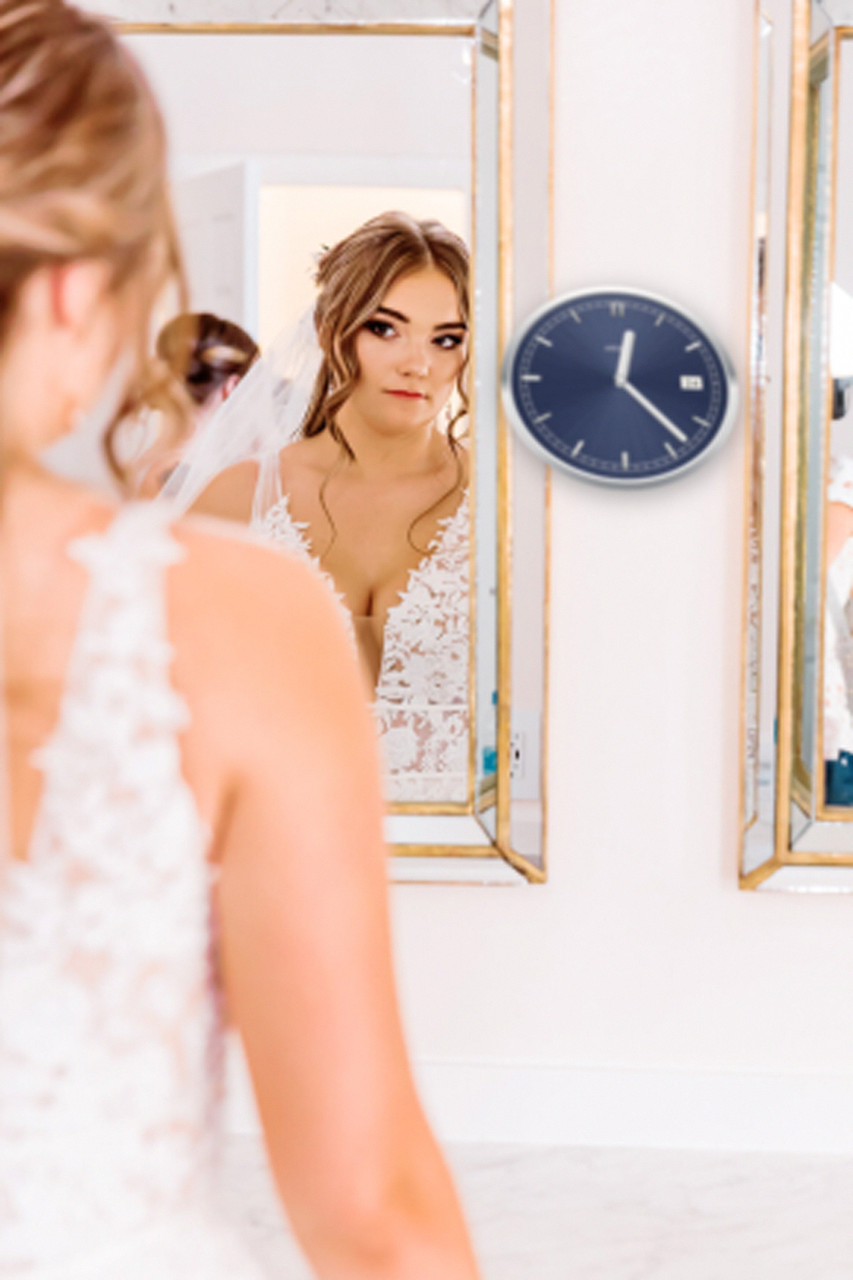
12:23
